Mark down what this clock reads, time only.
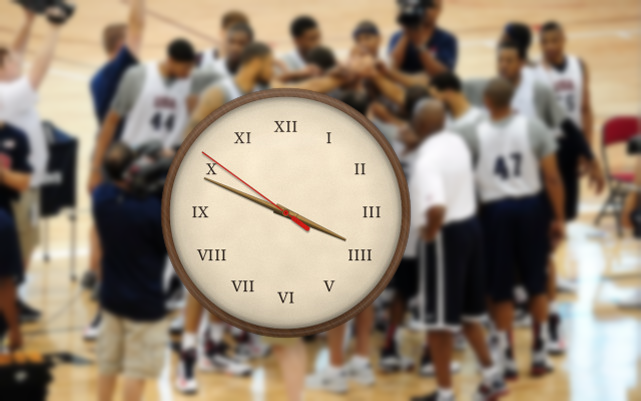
3:48:51
